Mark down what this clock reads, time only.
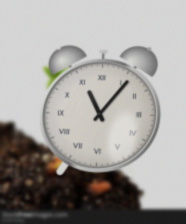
11:06
